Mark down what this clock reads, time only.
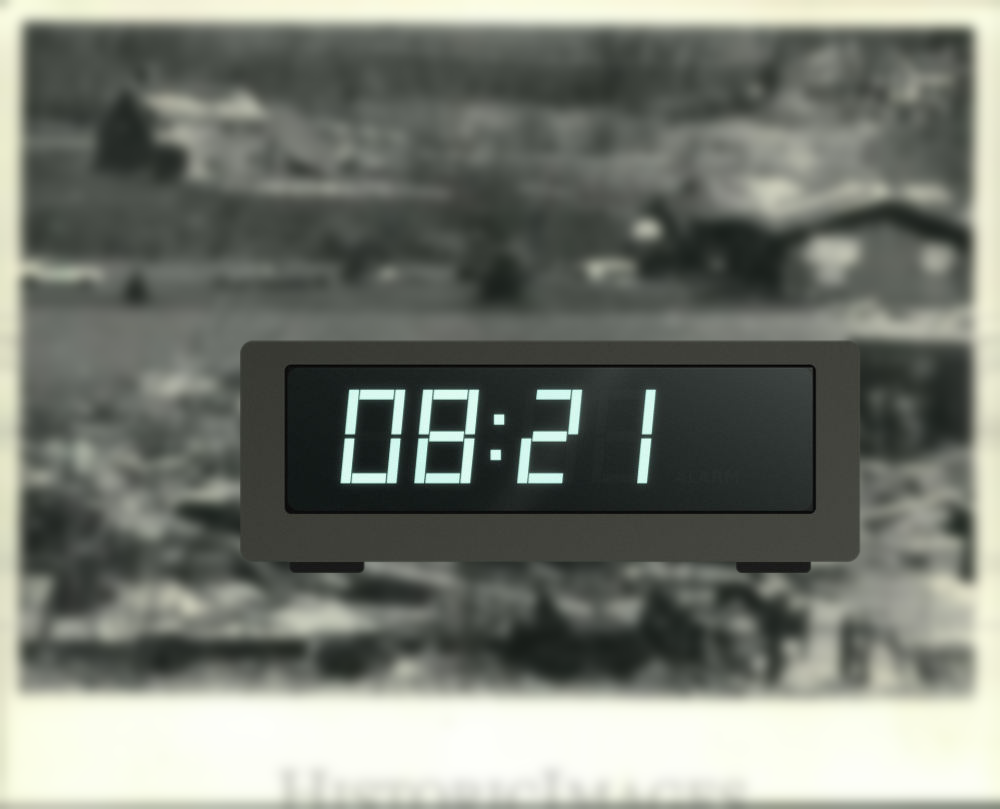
8:21
